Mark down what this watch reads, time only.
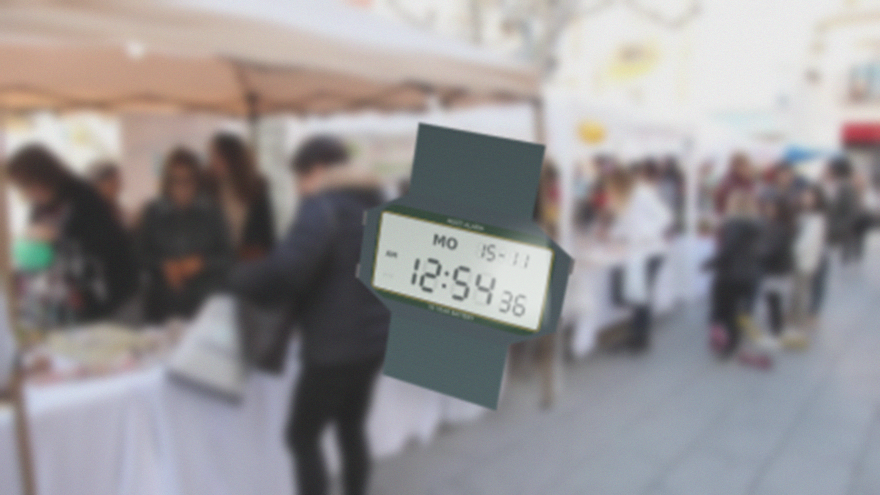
12:54:36
